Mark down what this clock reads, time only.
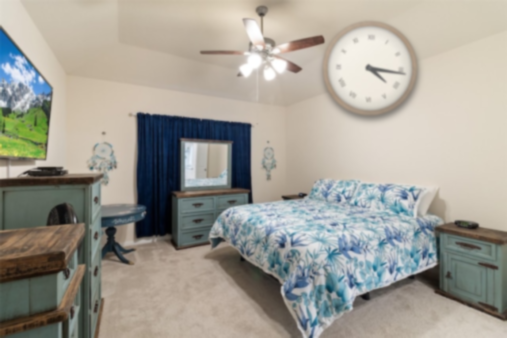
4:16
